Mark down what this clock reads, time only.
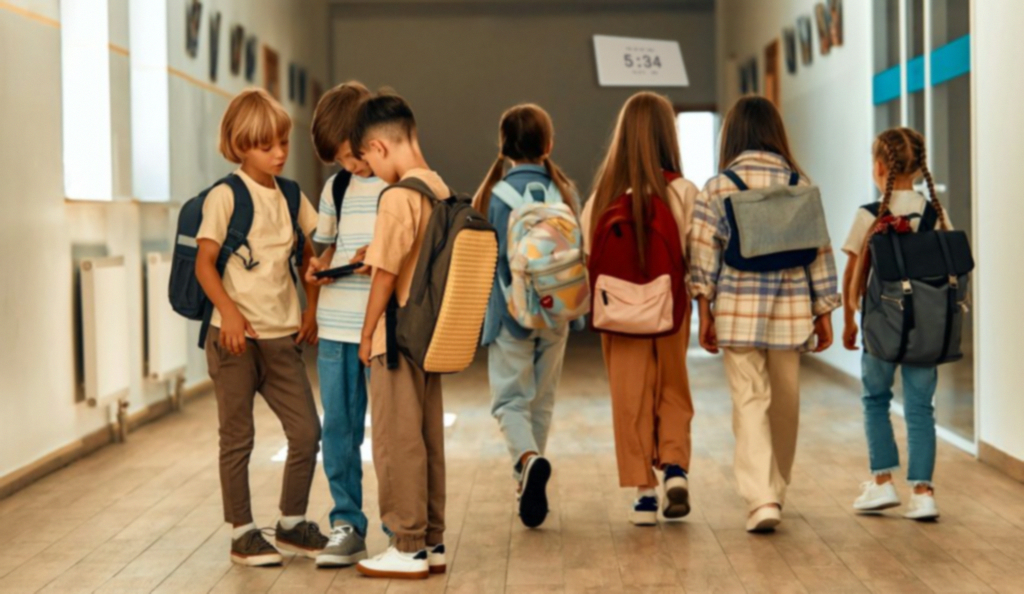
5:34
